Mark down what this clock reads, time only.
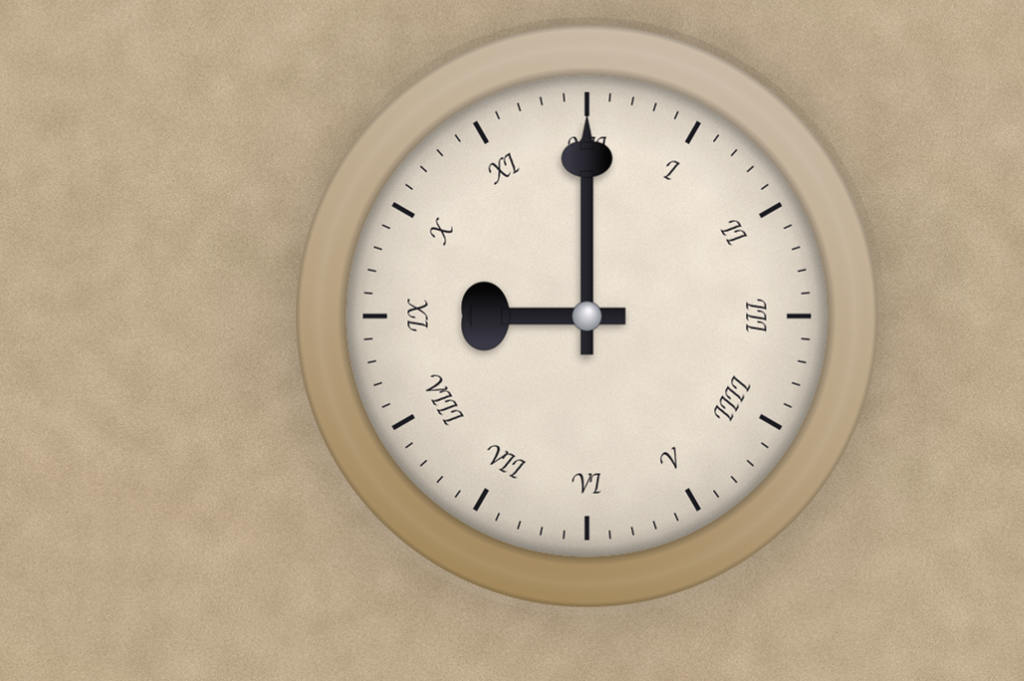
9:00
